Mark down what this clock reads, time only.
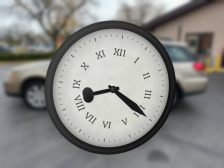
8:20
